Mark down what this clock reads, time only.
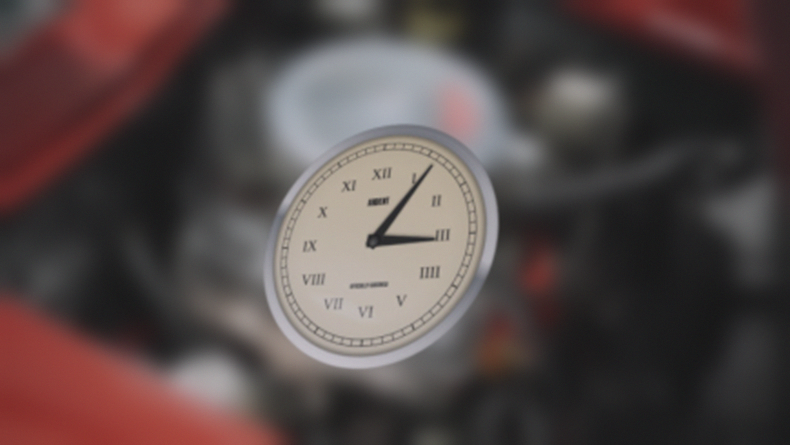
3:06
